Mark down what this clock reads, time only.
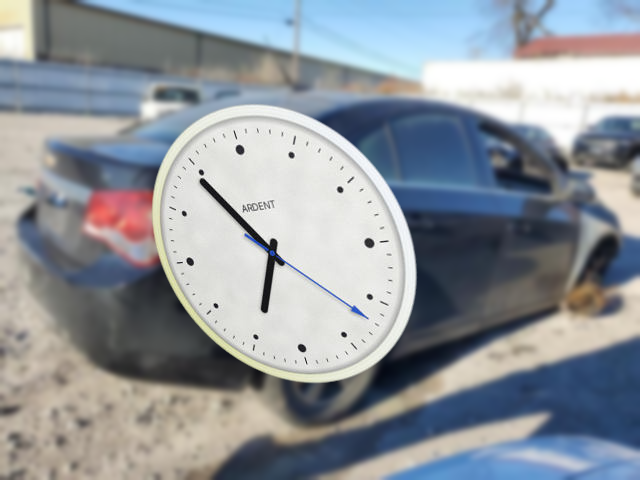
6:54:22
